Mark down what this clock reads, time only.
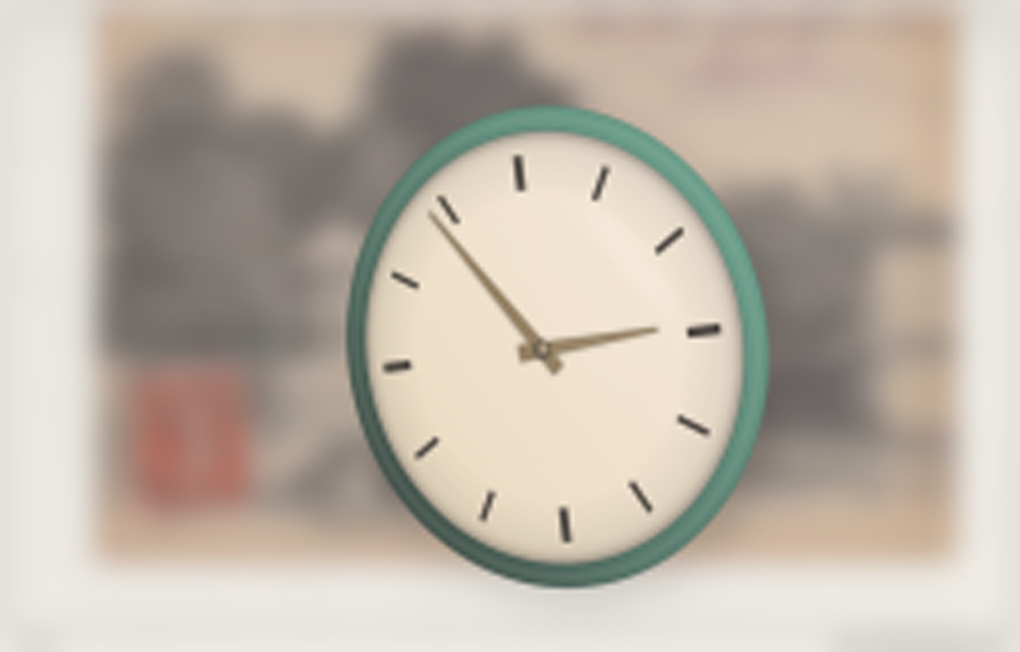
2:54
